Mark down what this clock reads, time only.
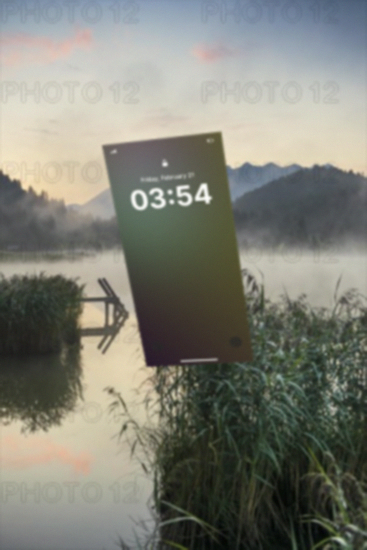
3:54
